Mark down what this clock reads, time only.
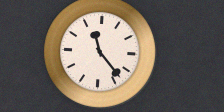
11:23
